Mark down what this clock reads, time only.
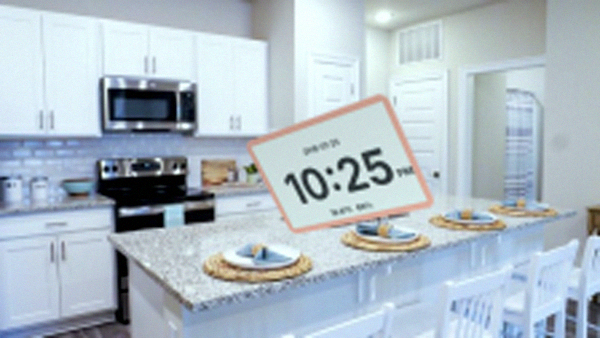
10:25
